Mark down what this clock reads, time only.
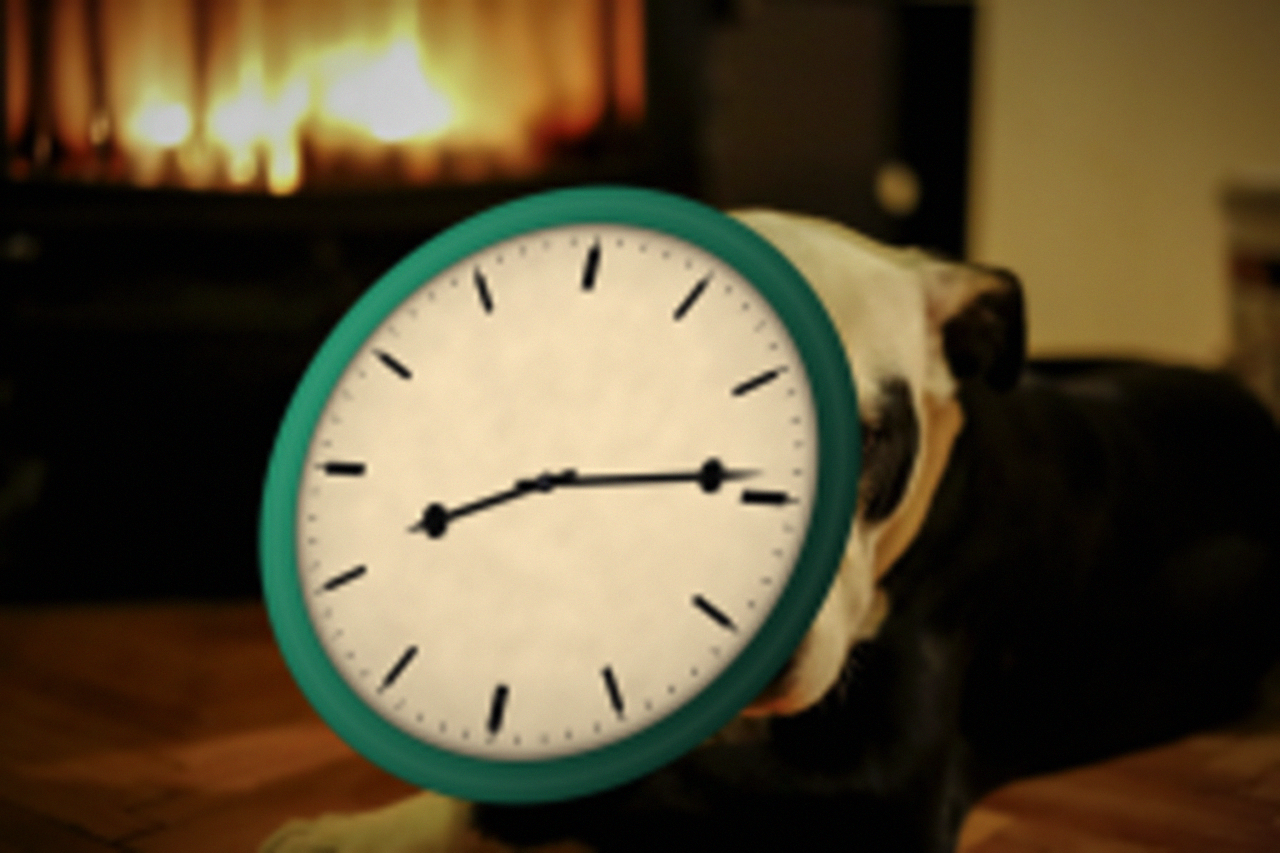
8:14
